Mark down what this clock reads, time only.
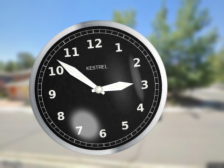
2:52
